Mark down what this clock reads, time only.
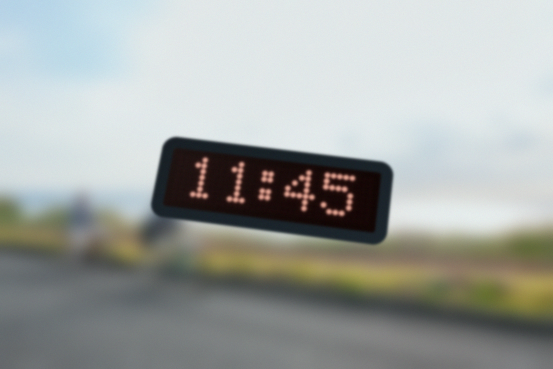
11:45
